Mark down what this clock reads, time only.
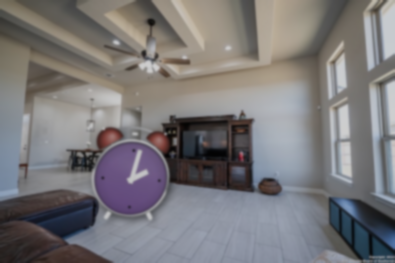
2:02
